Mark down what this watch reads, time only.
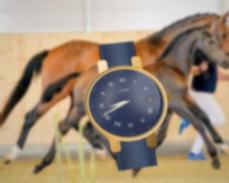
8:41
